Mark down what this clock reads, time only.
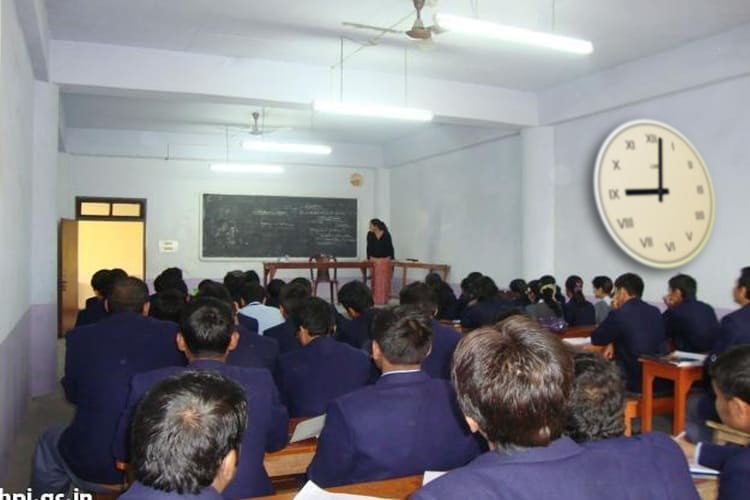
9:02
